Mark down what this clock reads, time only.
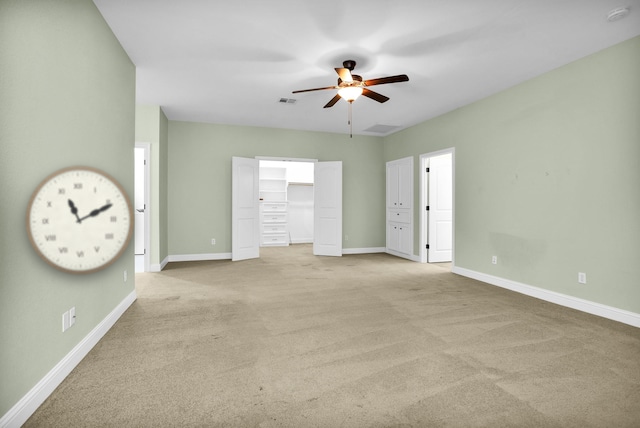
11:11
